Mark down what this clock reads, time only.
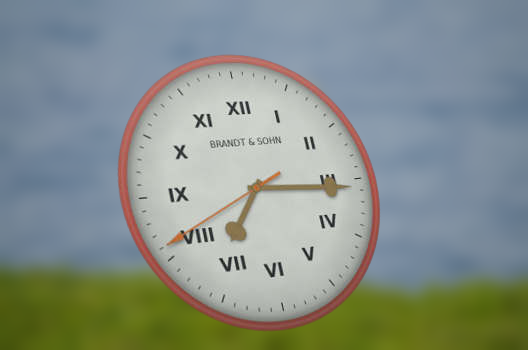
7:15:41
